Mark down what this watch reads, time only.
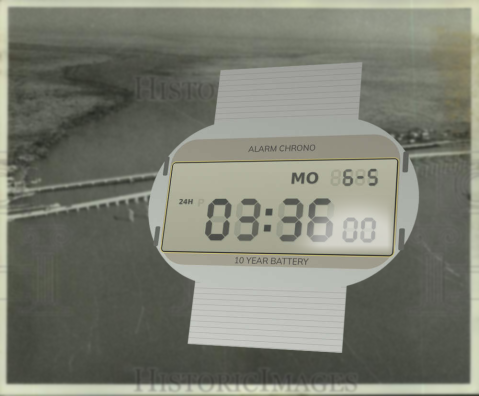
3:36:00
